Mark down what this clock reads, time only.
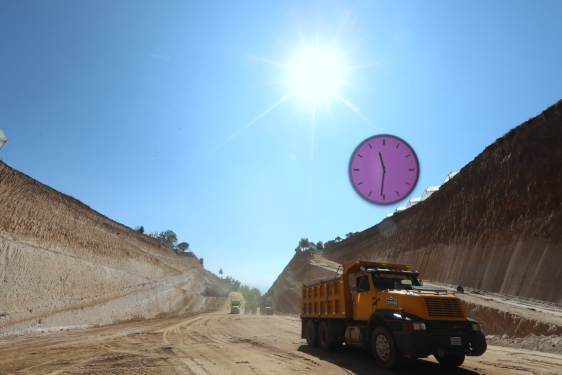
11:31
